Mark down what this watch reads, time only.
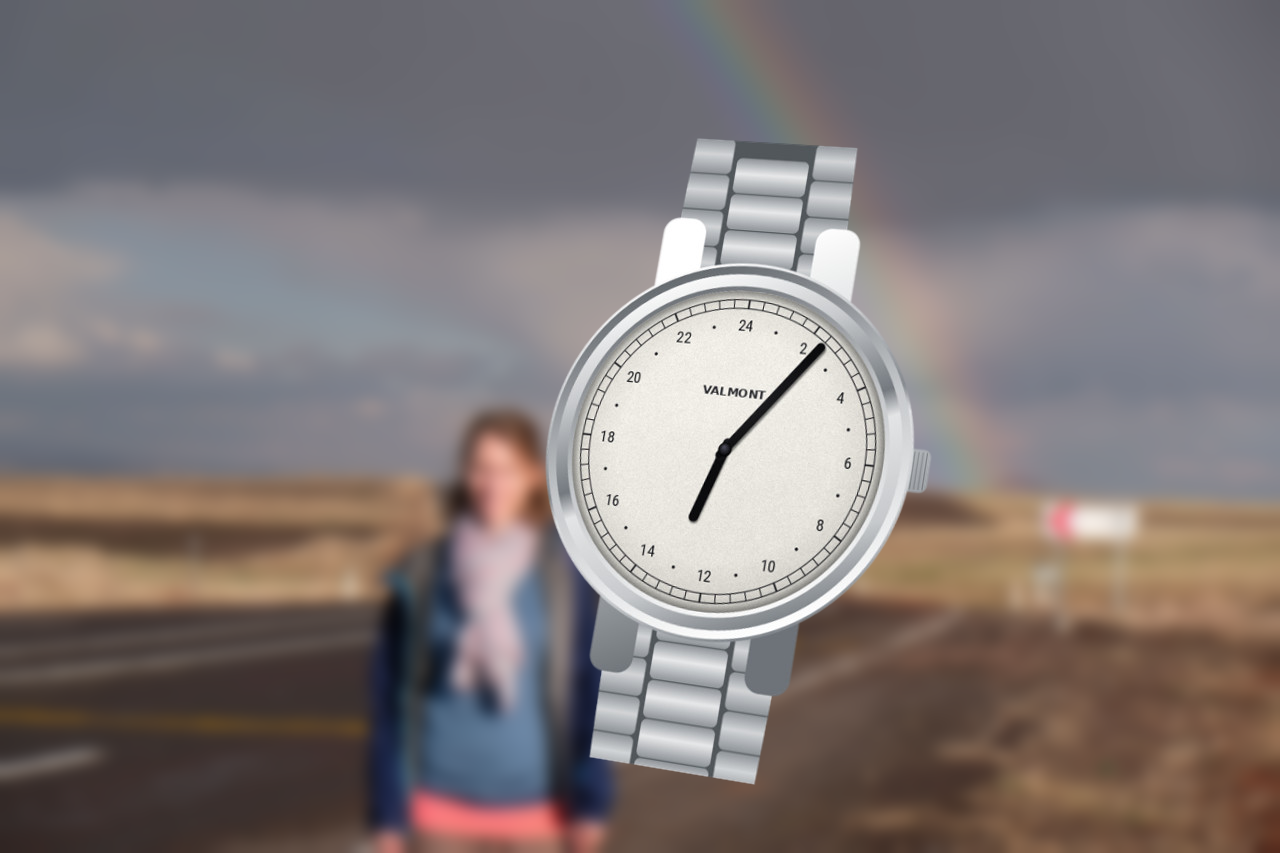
13:06
